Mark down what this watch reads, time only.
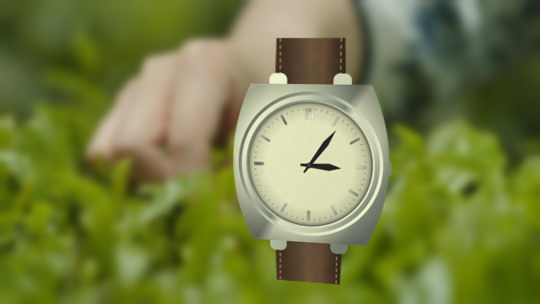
3:06
